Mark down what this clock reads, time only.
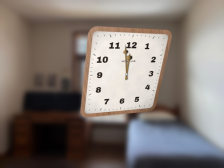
11:58
